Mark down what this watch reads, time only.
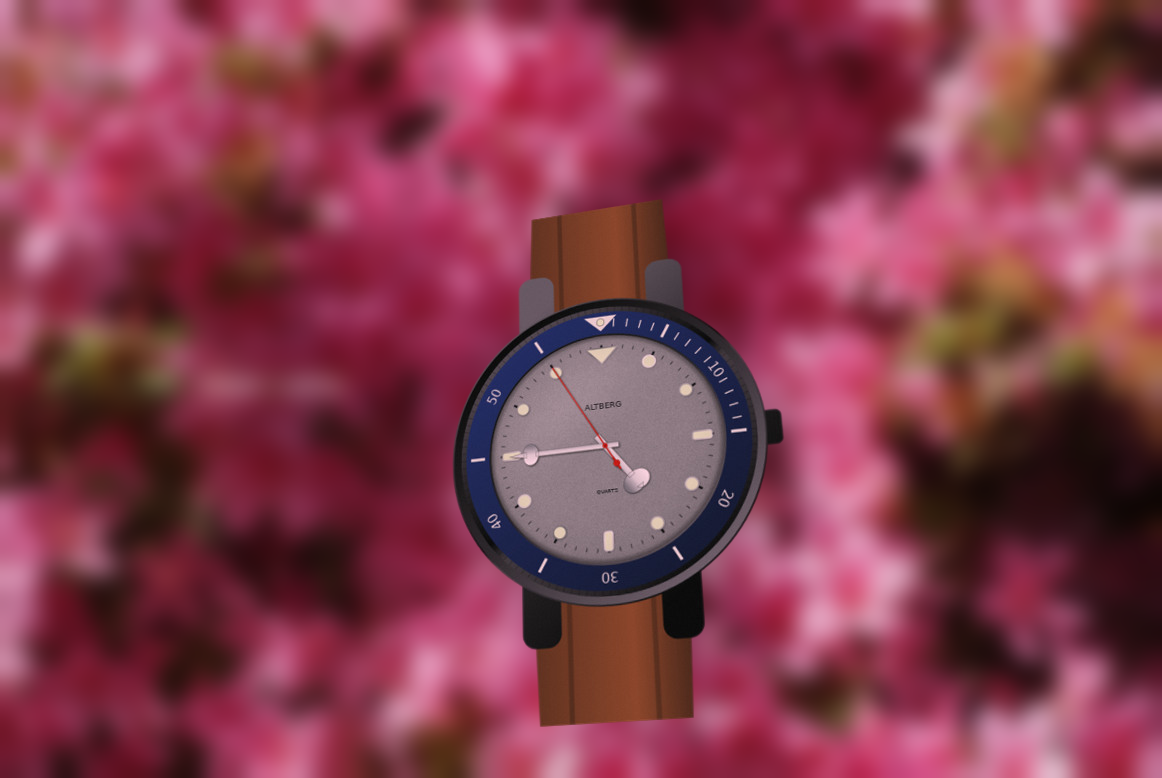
4:44:55
